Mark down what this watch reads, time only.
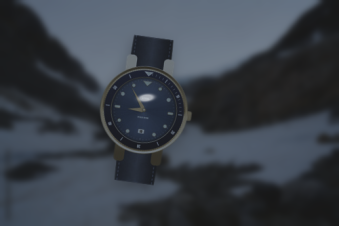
8:54
